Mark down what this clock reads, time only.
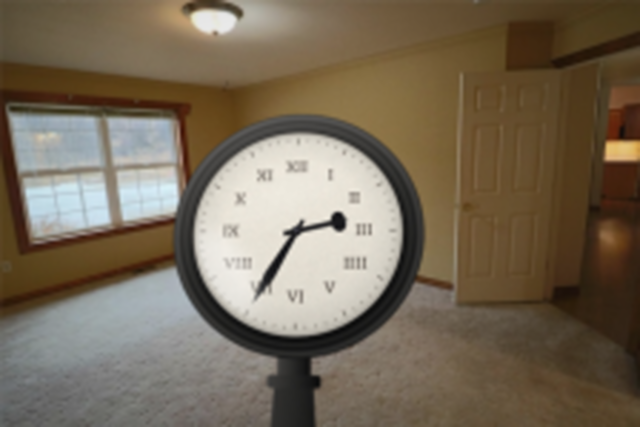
2:35
